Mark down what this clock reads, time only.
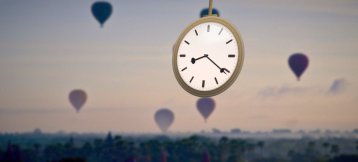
8:21
